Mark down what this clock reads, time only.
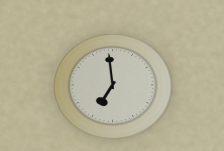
6:59
